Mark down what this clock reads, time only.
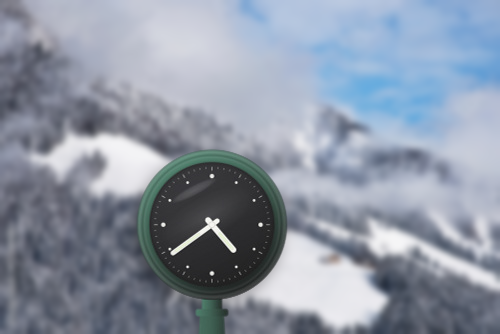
4:39
